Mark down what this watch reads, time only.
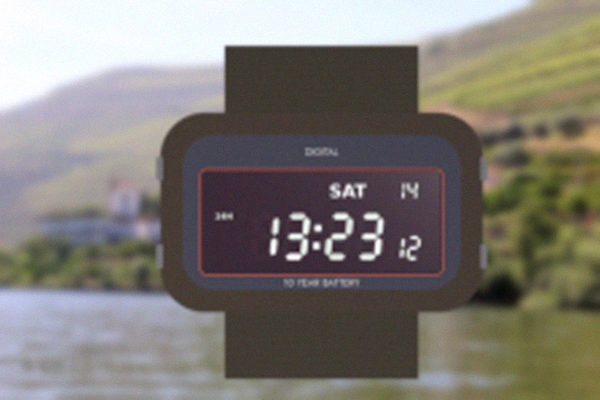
13:23:12
